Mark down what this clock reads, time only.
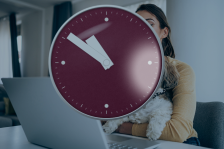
10:51
